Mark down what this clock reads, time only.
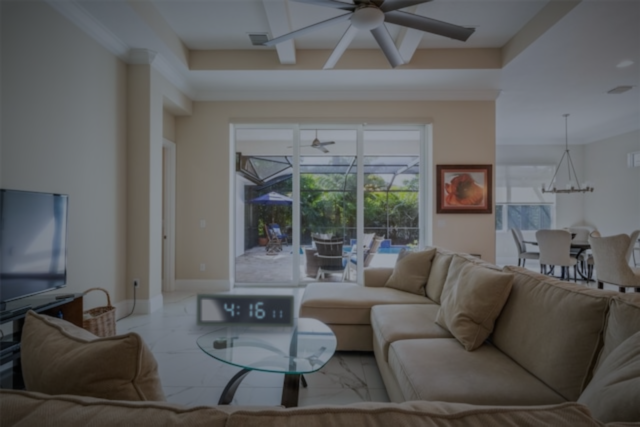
4:16
